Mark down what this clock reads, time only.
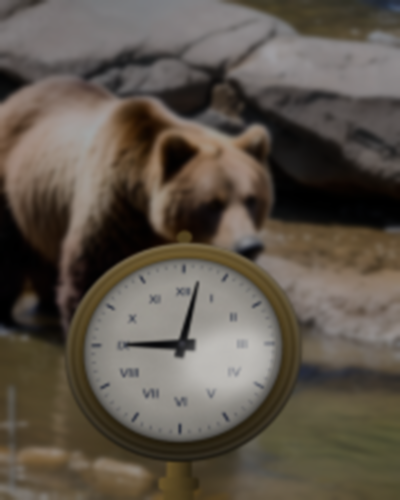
9:02
